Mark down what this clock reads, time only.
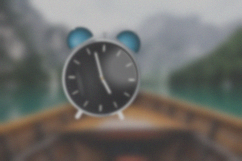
4:57
